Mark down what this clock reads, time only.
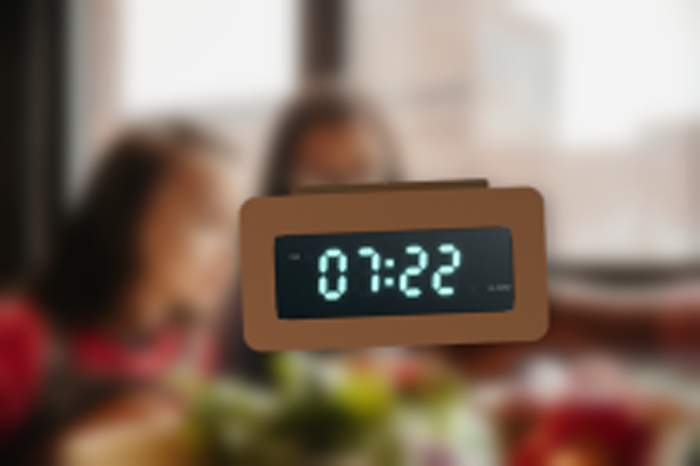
7:22
